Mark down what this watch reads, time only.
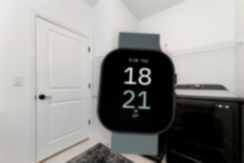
18:21
